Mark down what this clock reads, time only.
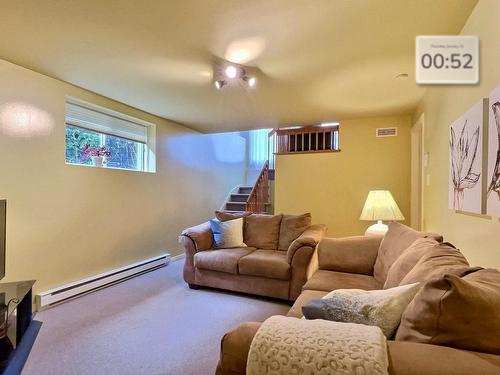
0:52
